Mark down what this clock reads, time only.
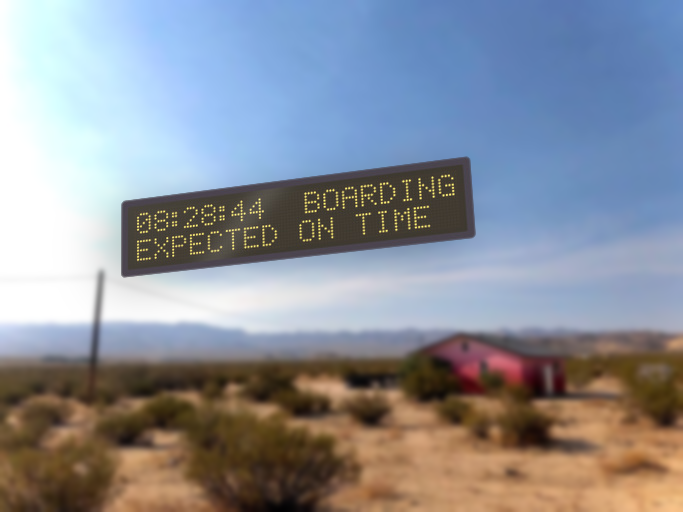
8:28:44
